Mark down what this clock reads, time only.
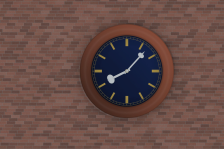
8:07
